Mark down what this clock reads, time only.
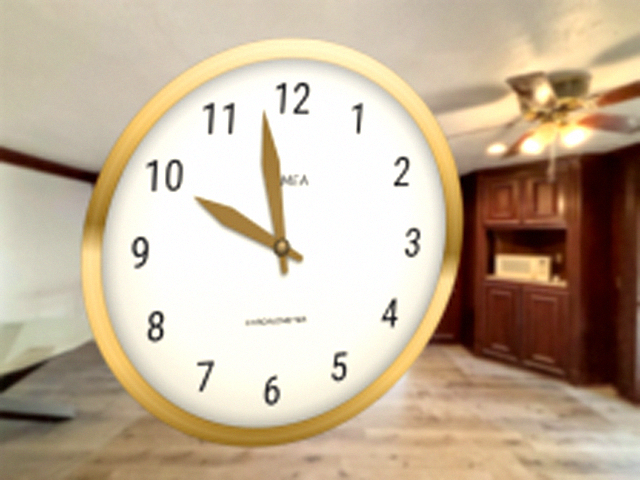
9:58
